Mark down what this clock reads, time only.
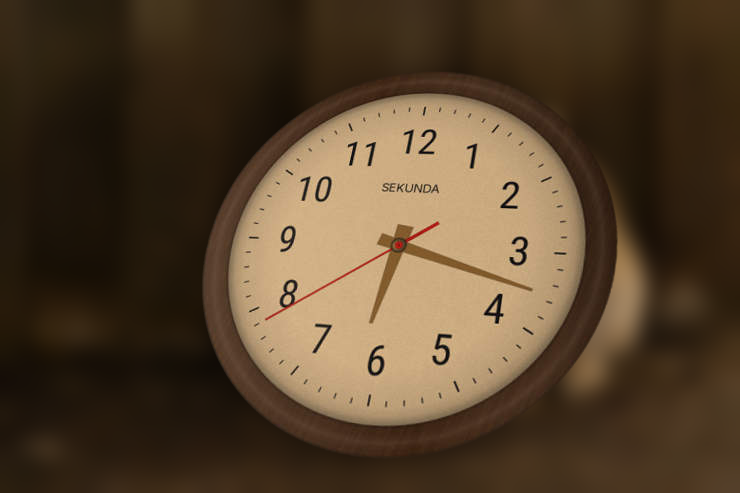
6:17:39
